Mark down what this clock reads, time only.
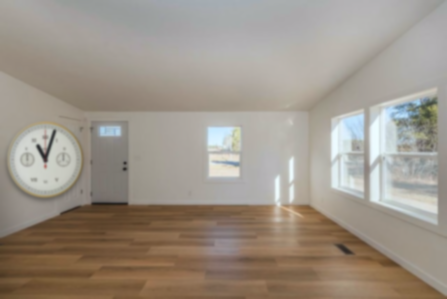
11:03
